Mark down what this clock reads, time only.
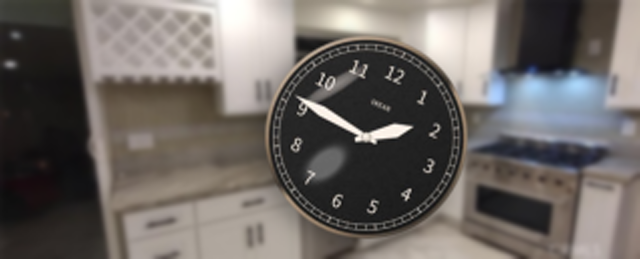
1:46
